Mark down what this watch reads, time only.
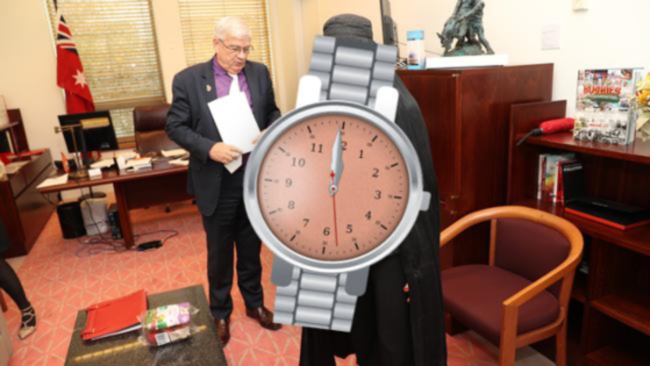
11:59:28
